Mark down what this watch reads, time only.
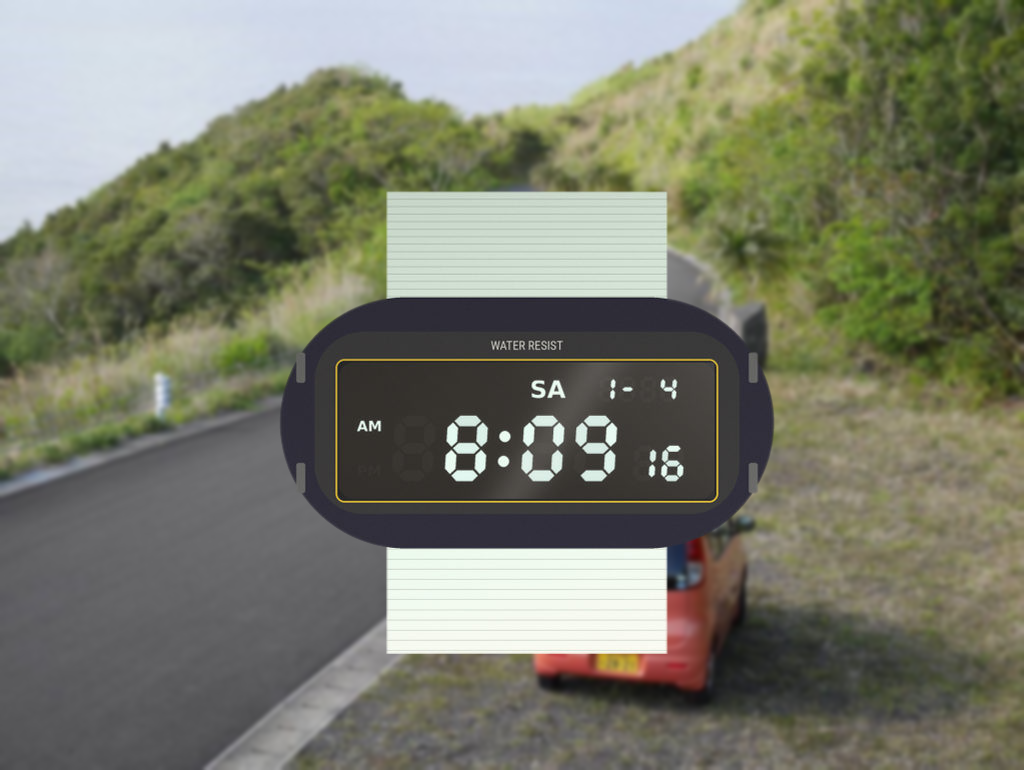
8:09:16
